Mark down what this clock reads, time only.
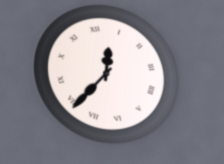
12:39
